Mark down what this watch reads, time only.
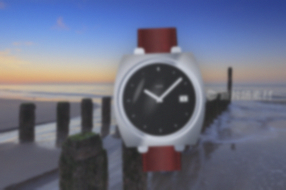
10:08
